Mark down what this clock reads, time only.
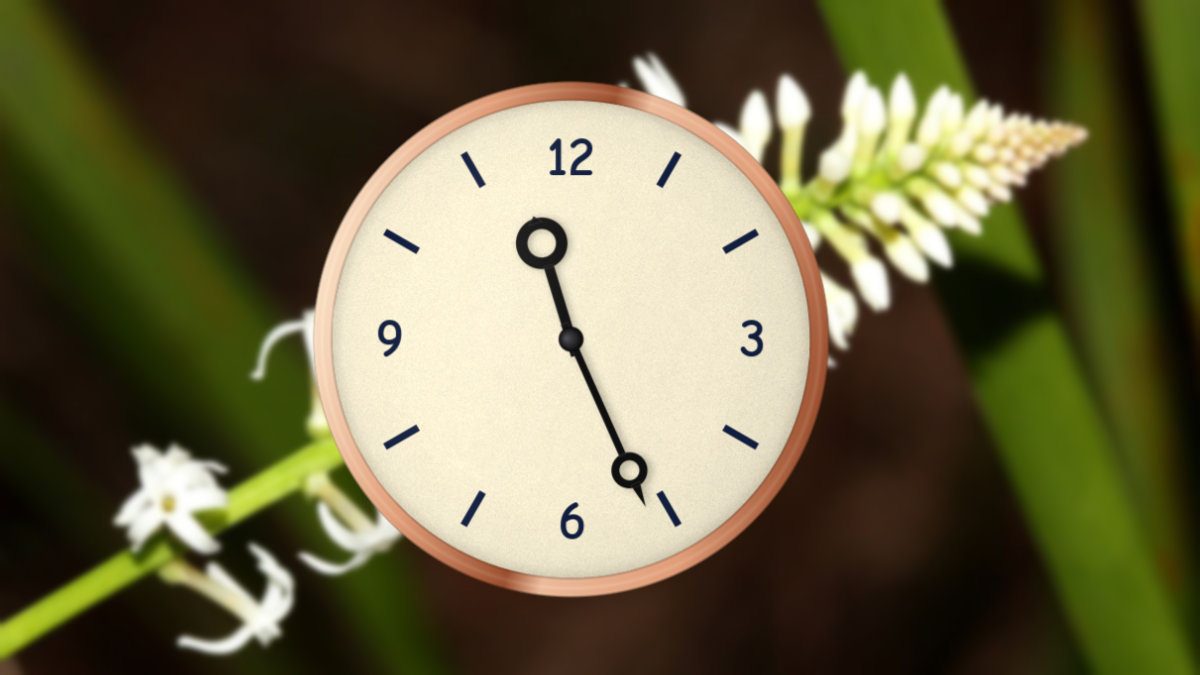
11:26
